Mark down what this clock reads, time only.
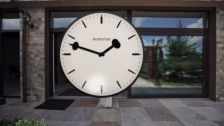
1:48
